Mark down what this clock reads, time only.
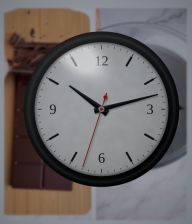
10:12:33
